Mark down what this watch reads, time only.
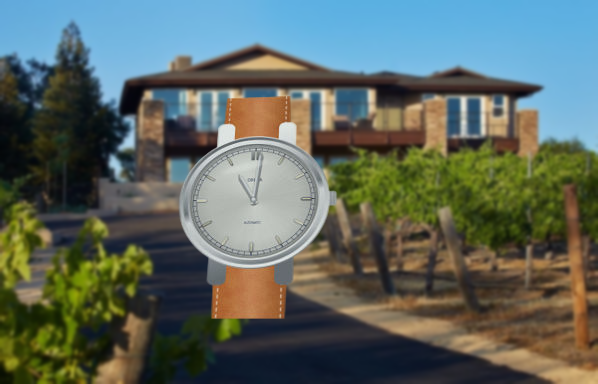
11:01
